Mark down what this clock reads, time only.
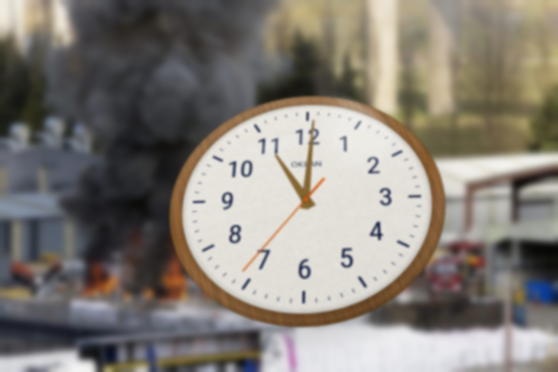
11:00:36
